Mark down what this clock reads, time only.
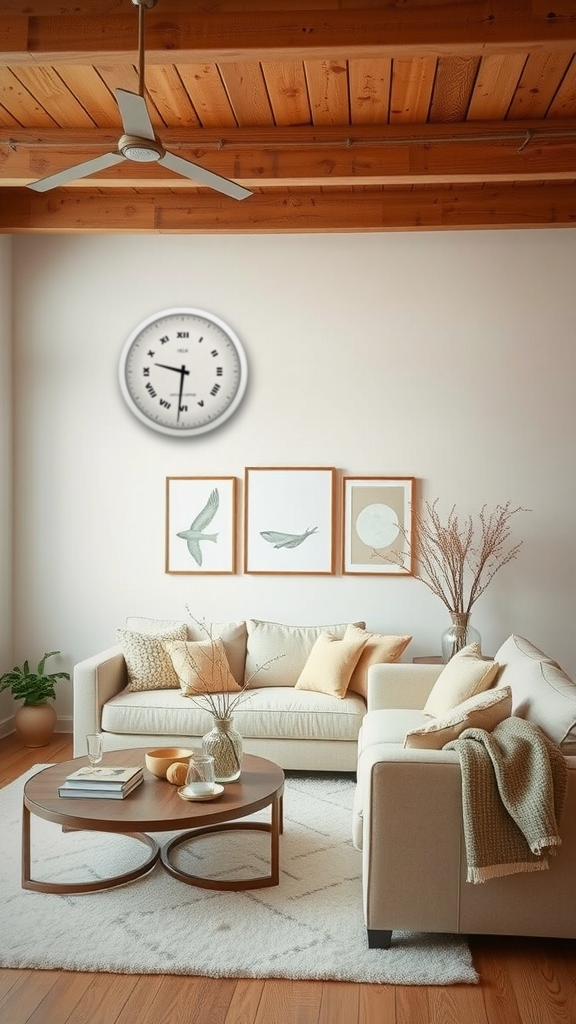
9:31
